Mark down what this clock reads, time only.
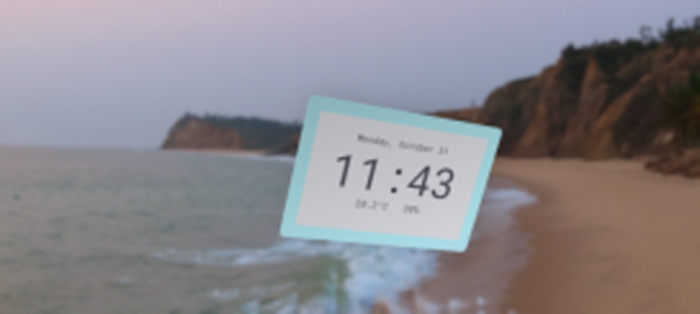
11:43
